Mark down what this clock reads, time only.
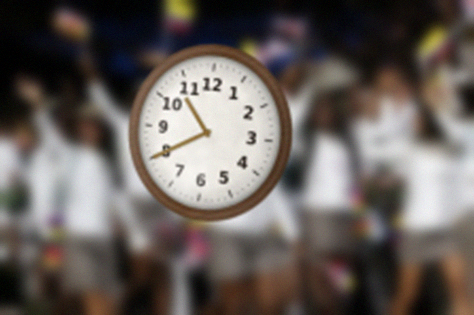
10:40
